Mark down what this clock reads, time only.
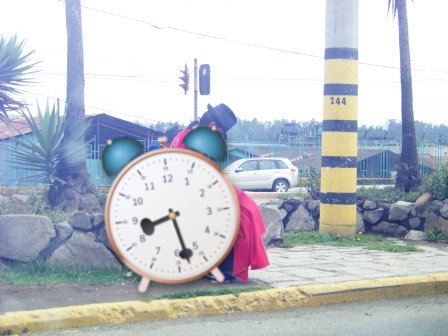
8:28
